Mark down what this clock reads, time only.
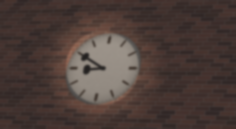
8:50
